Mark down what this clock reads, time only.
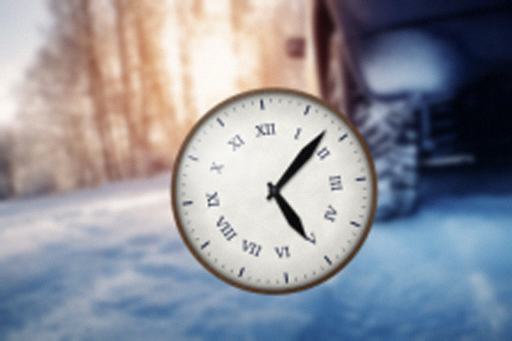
5:08
